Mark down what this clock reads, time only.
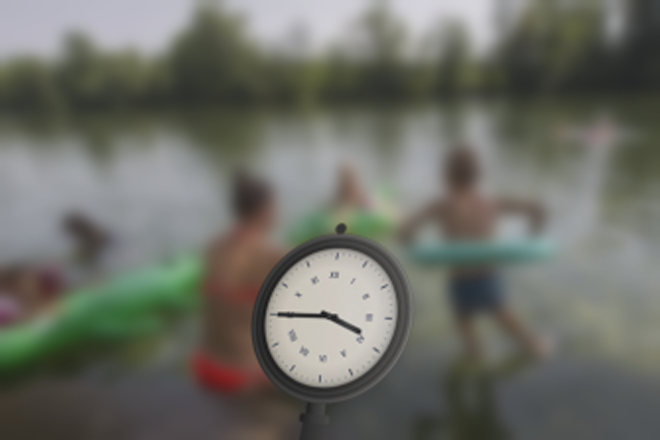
3:45
